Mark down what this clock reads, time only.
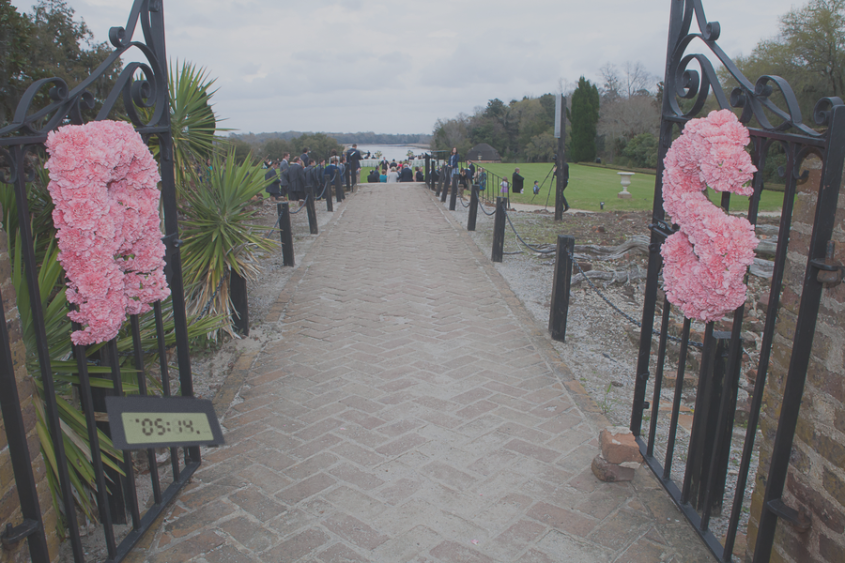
5:14
